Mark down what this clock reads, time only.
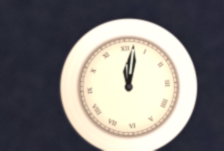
12:02
